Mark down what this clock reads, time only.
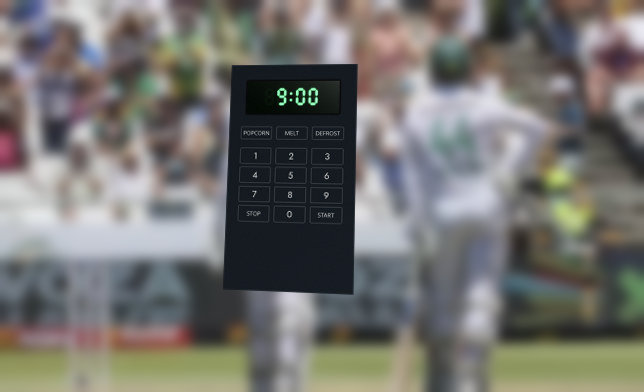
9:00
